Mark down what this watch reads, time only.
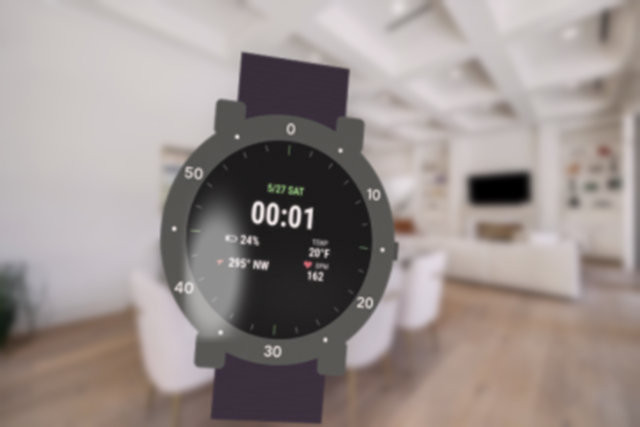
0:01
